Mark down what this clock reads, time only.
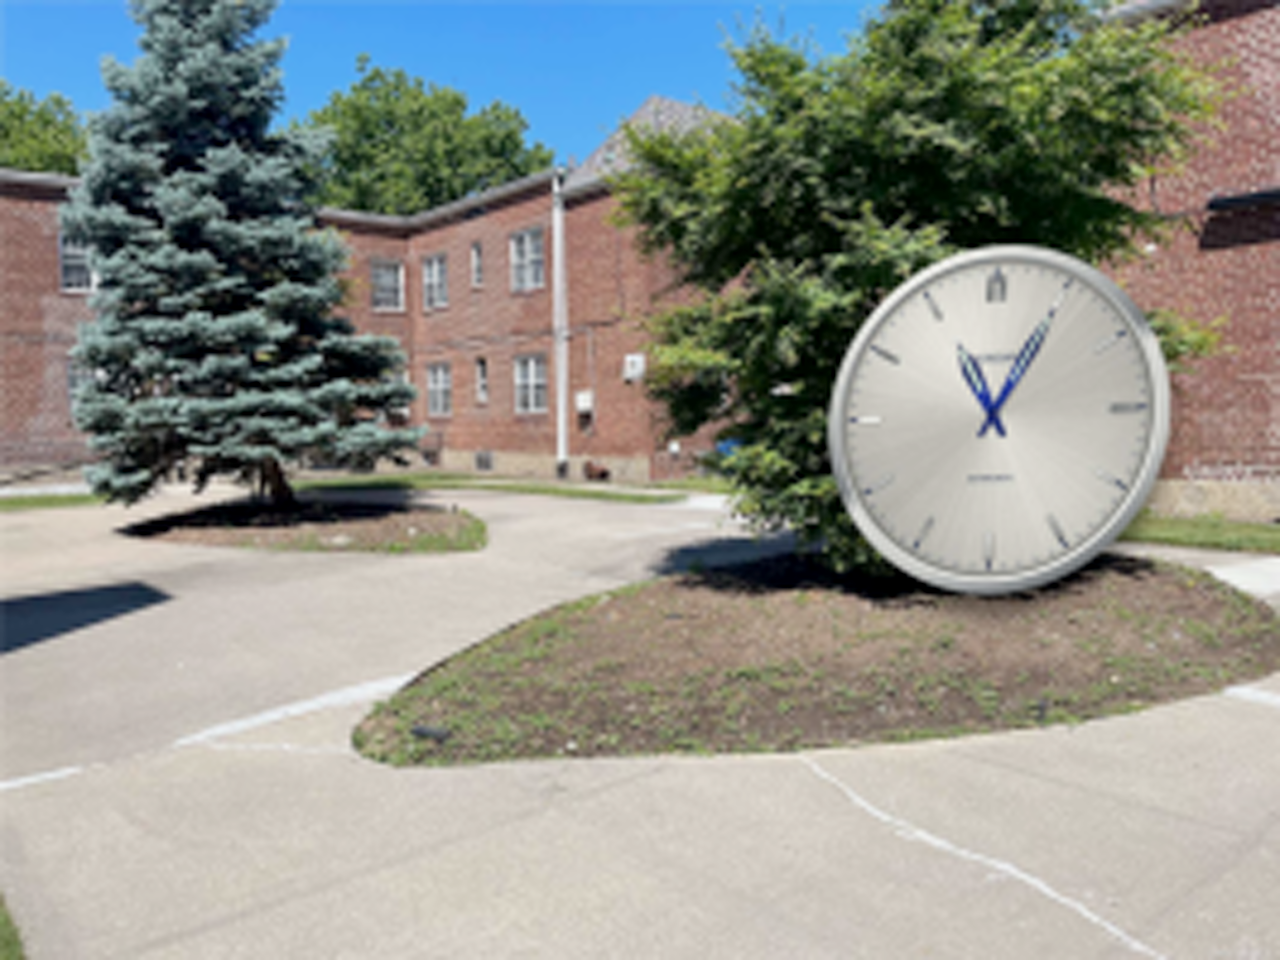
11:05
